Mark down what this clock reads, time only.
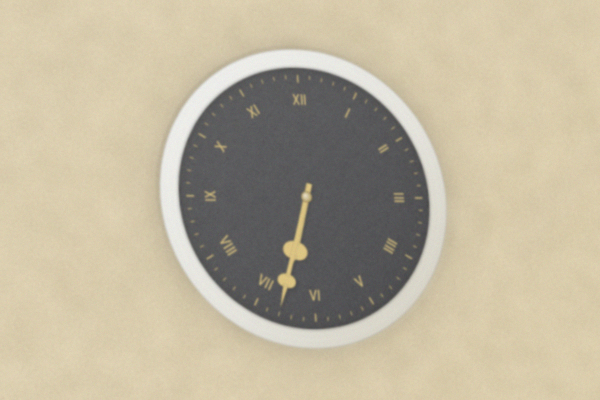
6:33
